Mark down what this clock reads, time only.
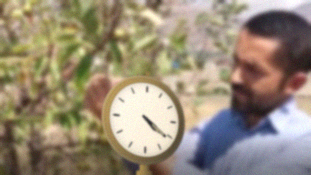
4:21
